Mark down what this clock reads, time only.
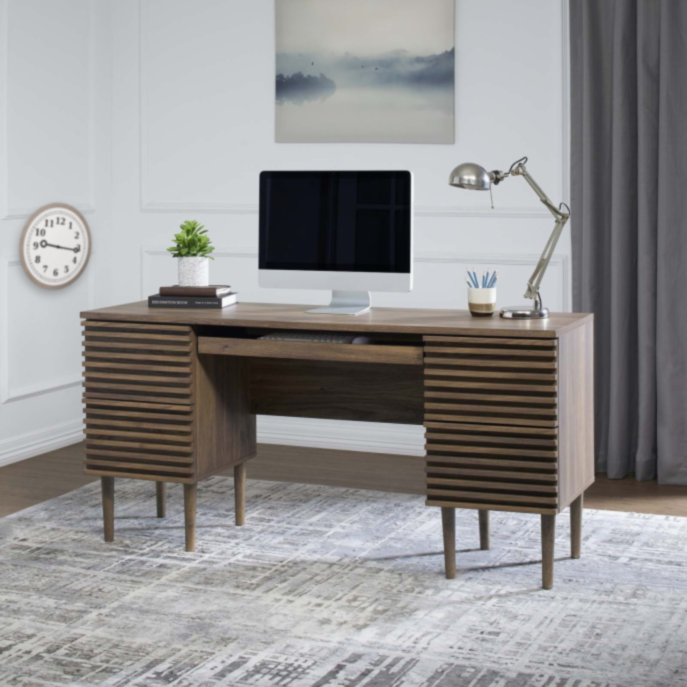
9:16
